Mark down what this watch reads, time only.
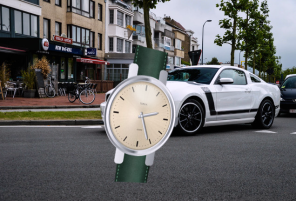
2:26
